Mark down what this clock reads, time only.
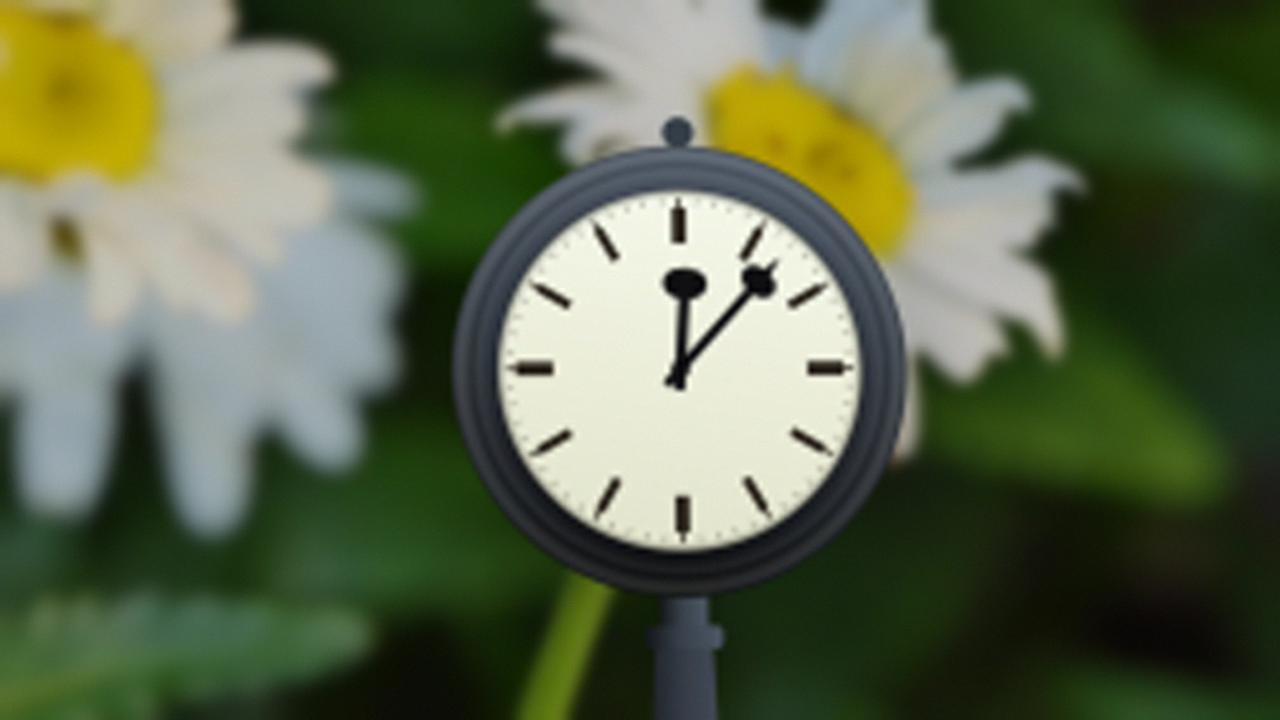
12:07
